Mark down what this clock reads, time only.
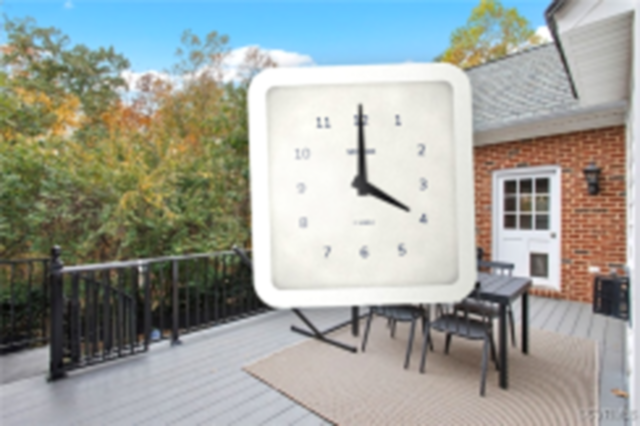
4:00
